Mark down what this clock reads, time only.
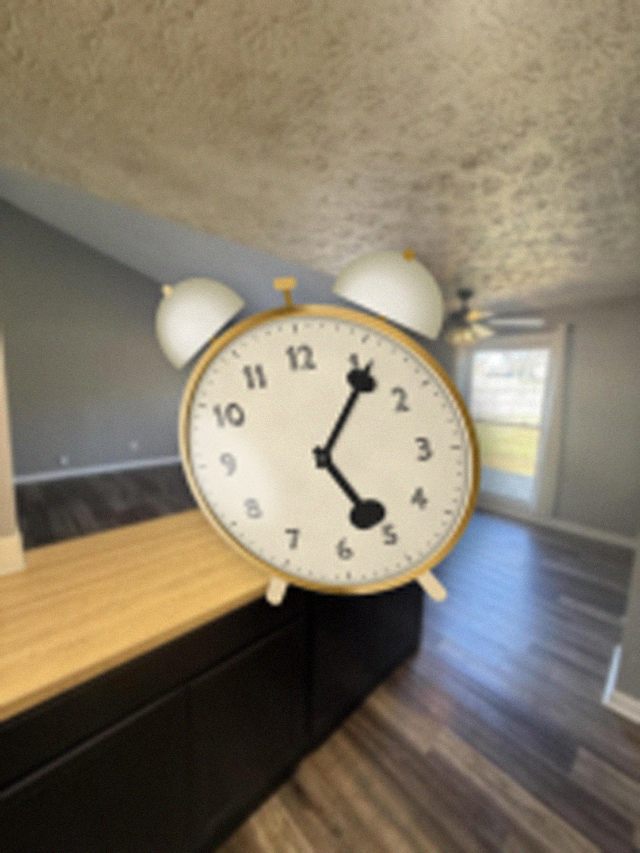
5:06
